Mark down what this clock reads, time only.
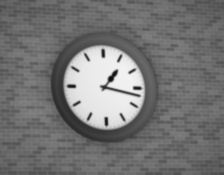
1:17
